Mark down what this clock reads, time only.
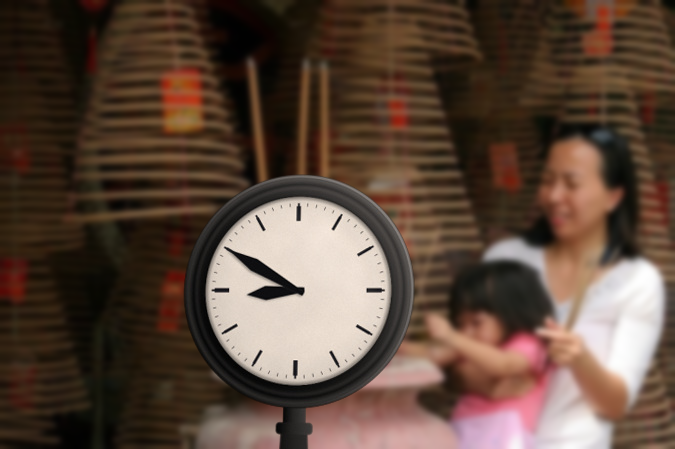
8:50
